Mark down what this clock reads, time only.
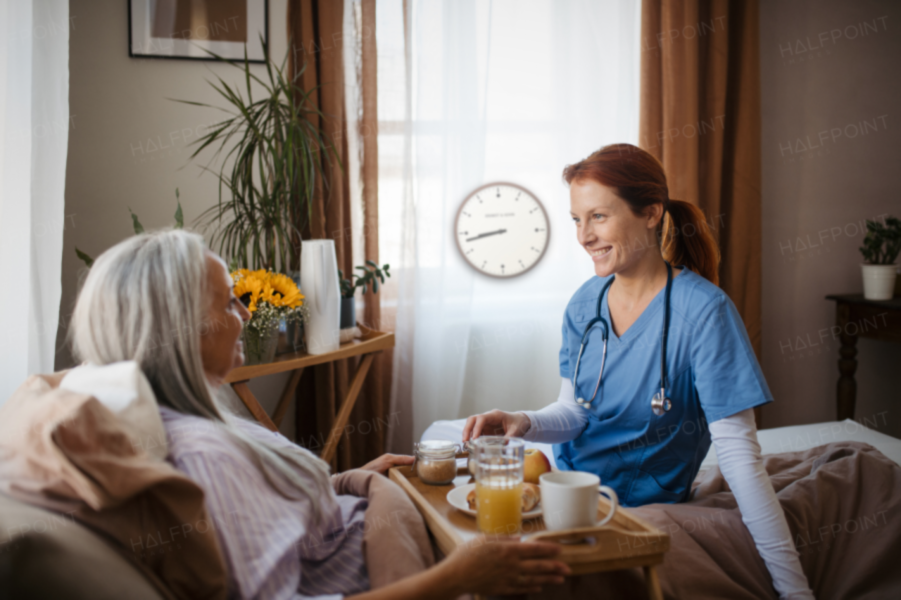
8:43
